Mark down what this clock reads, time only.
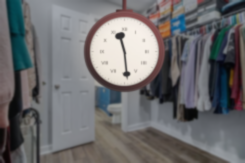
11:29
